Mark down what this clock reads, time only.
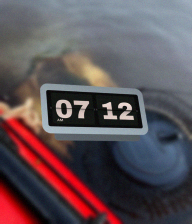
7:12
